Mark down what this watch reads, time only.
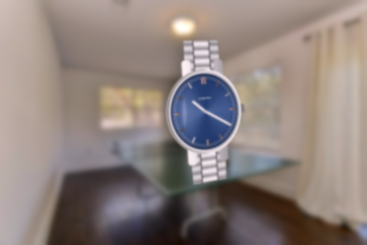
10:20
